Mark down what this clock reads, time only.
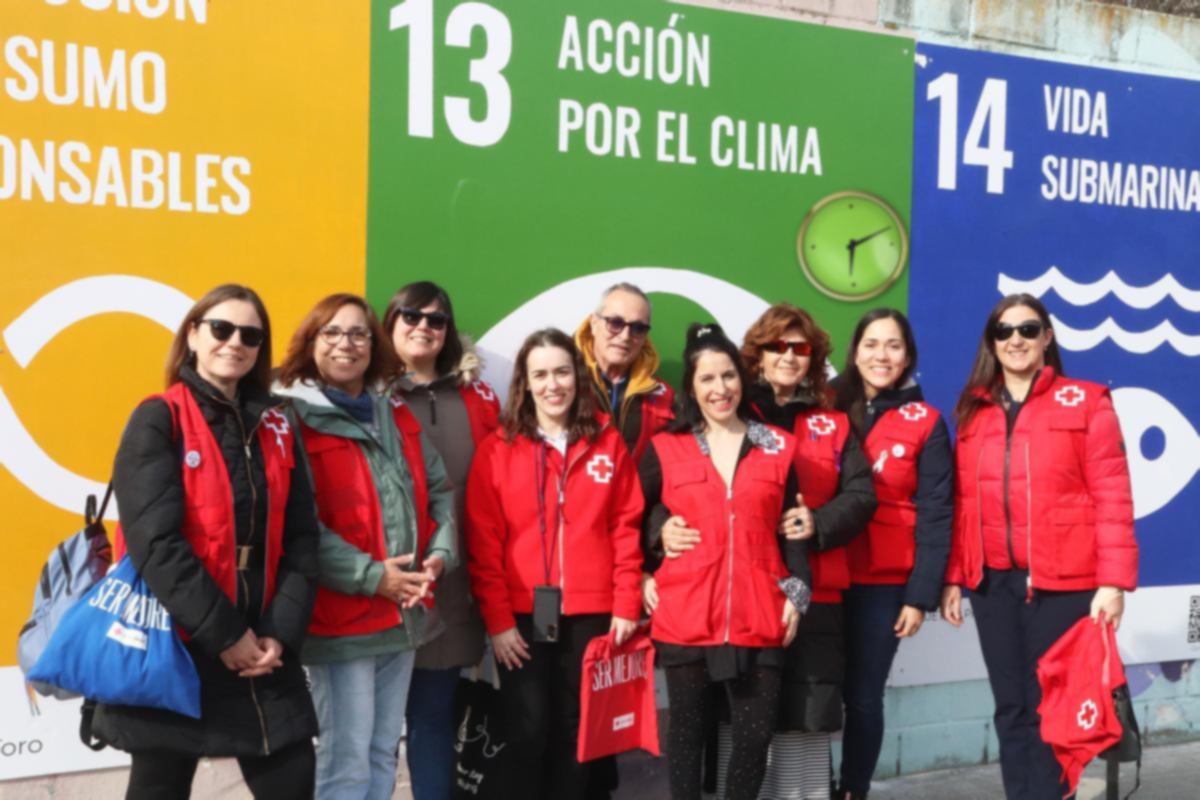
6:11
